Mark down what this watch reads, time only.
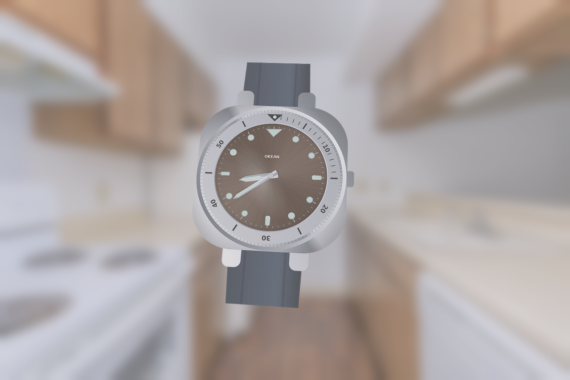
8:39
